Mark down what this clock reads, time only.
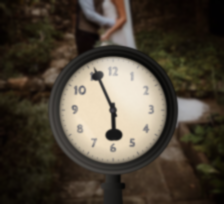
5:56
